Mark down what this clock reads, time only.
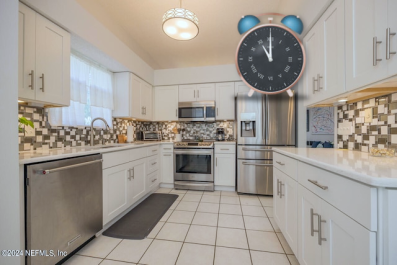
11:00
